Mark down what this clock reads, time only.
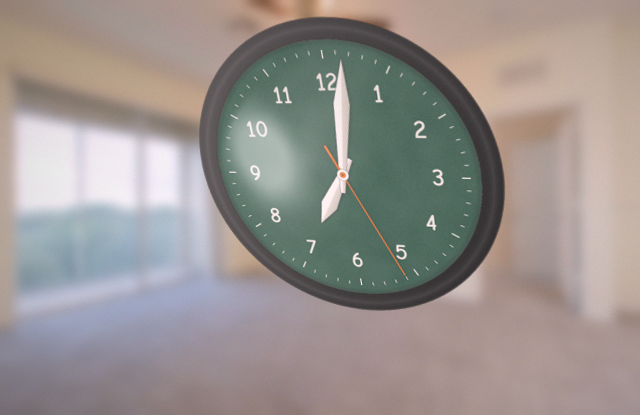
7:01:26
